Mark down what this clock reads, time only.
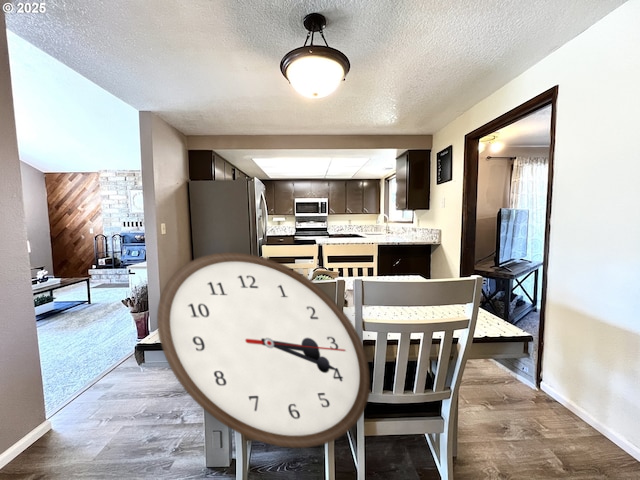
3:19:16
